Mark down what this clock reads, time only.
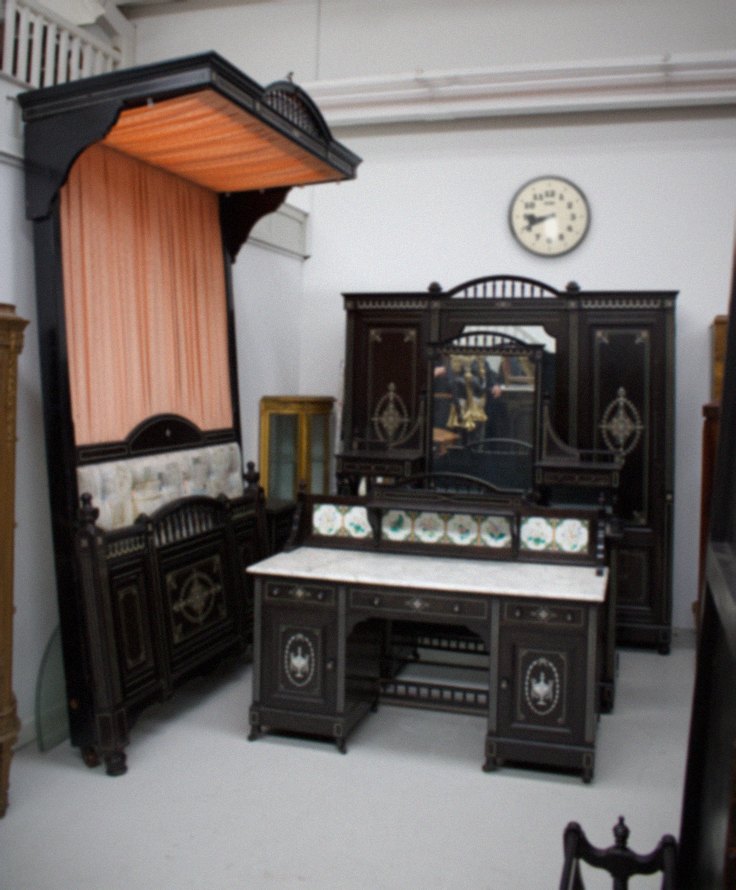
8:41
